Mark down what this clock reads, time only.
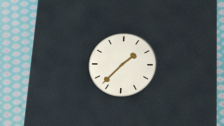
1:37
